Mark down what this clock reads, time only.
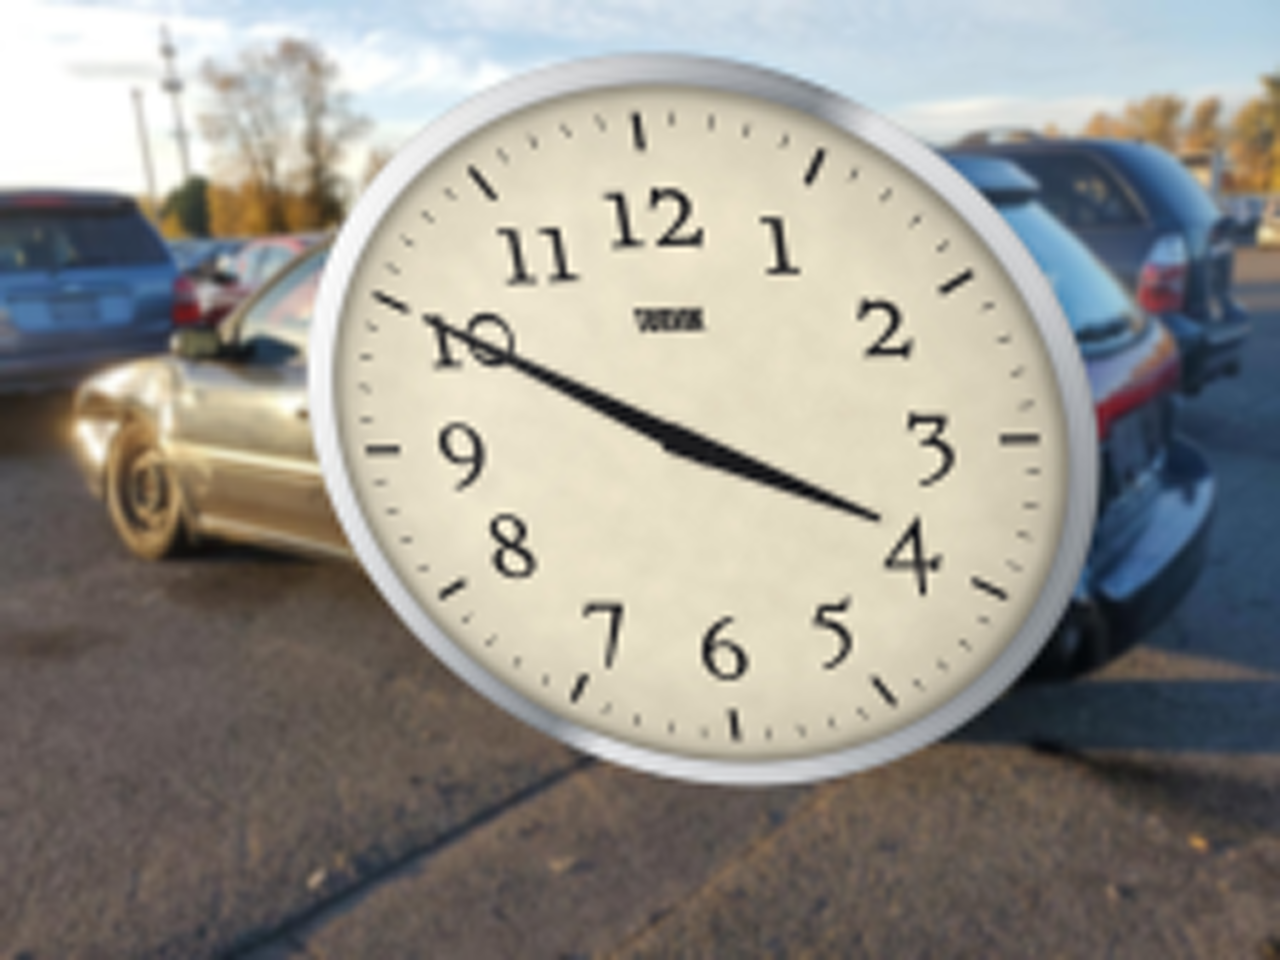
3:50
